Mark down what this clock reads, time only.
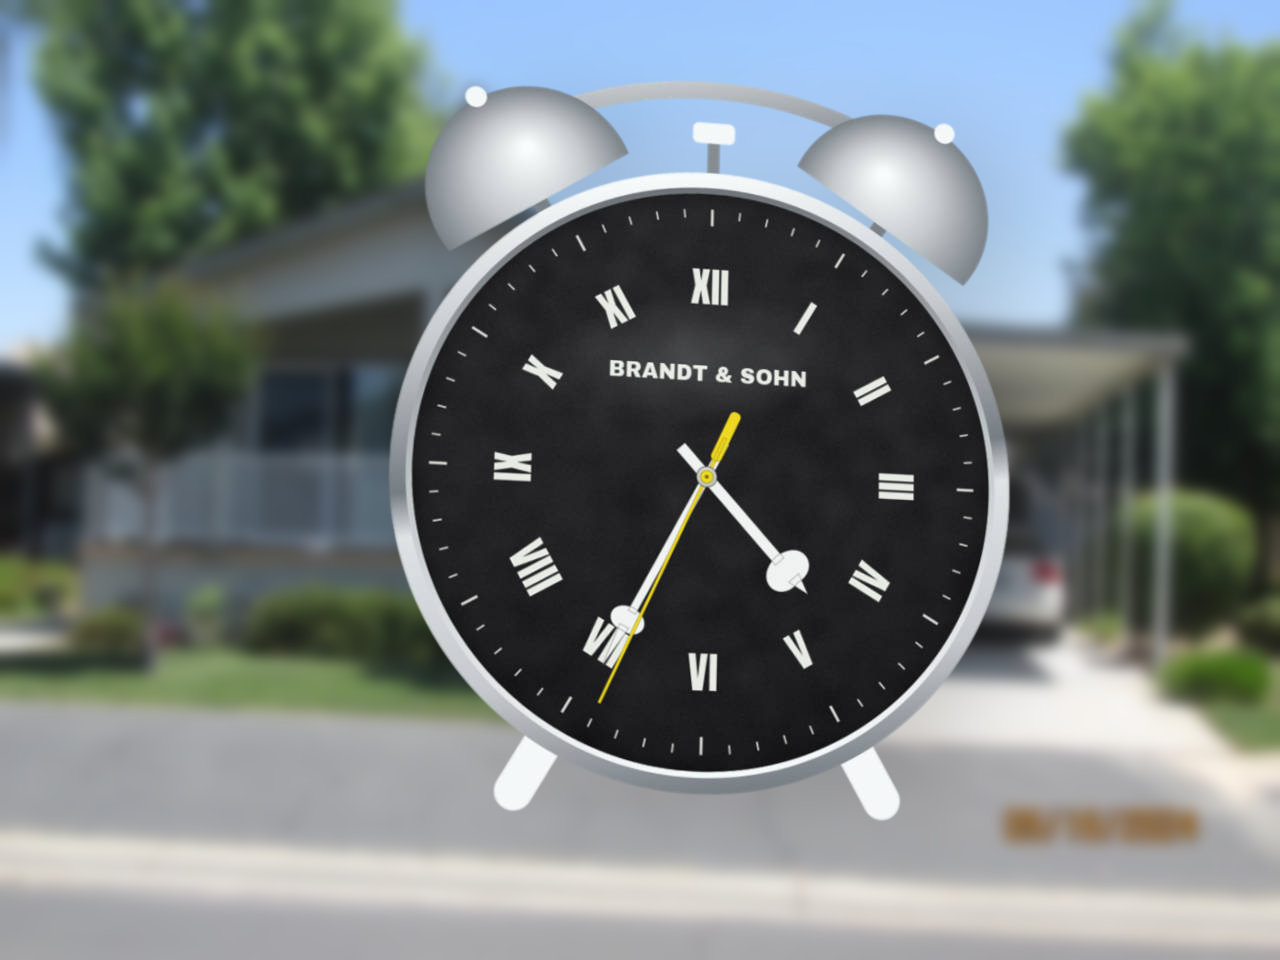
4:34:34
